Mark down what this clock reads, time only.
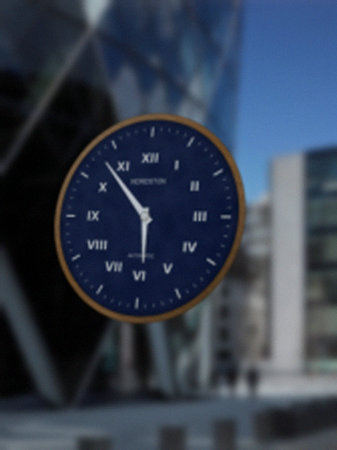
5:53
